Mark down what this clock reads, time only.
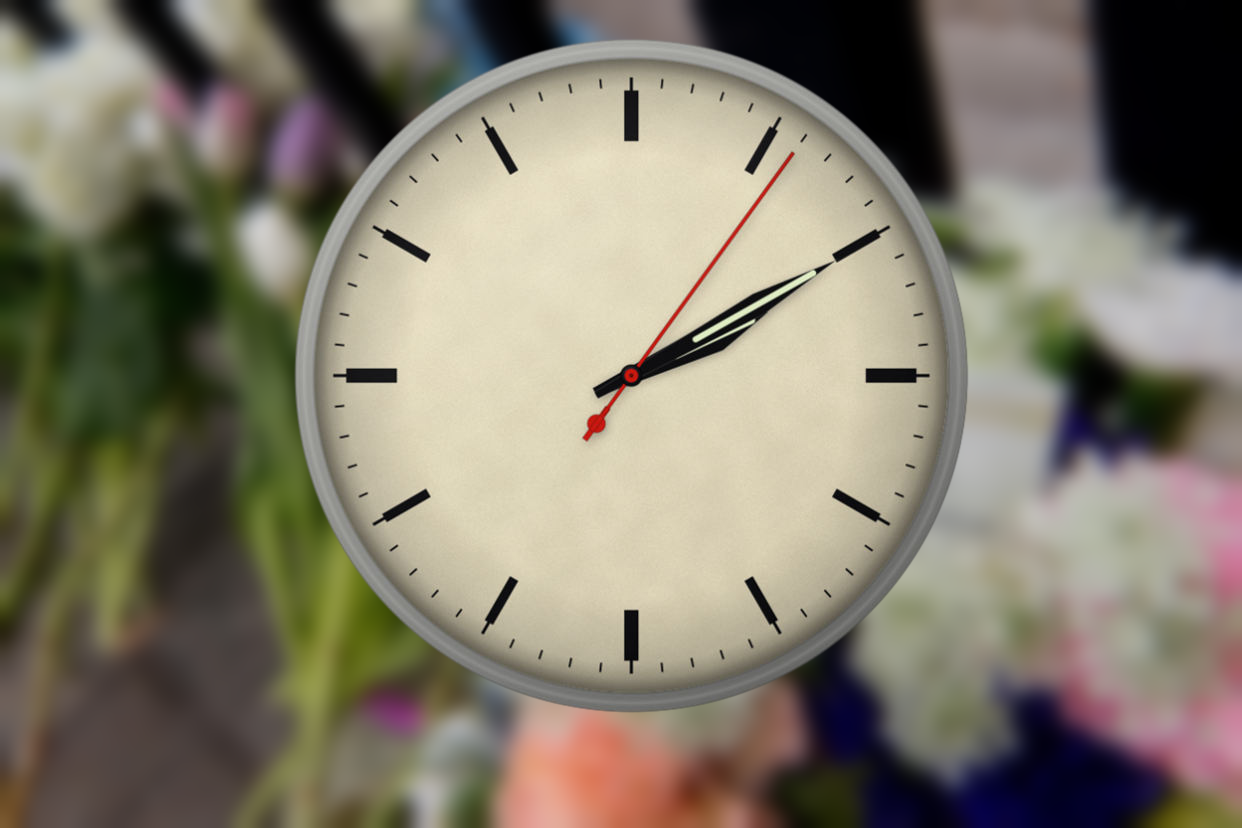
2:10:06
